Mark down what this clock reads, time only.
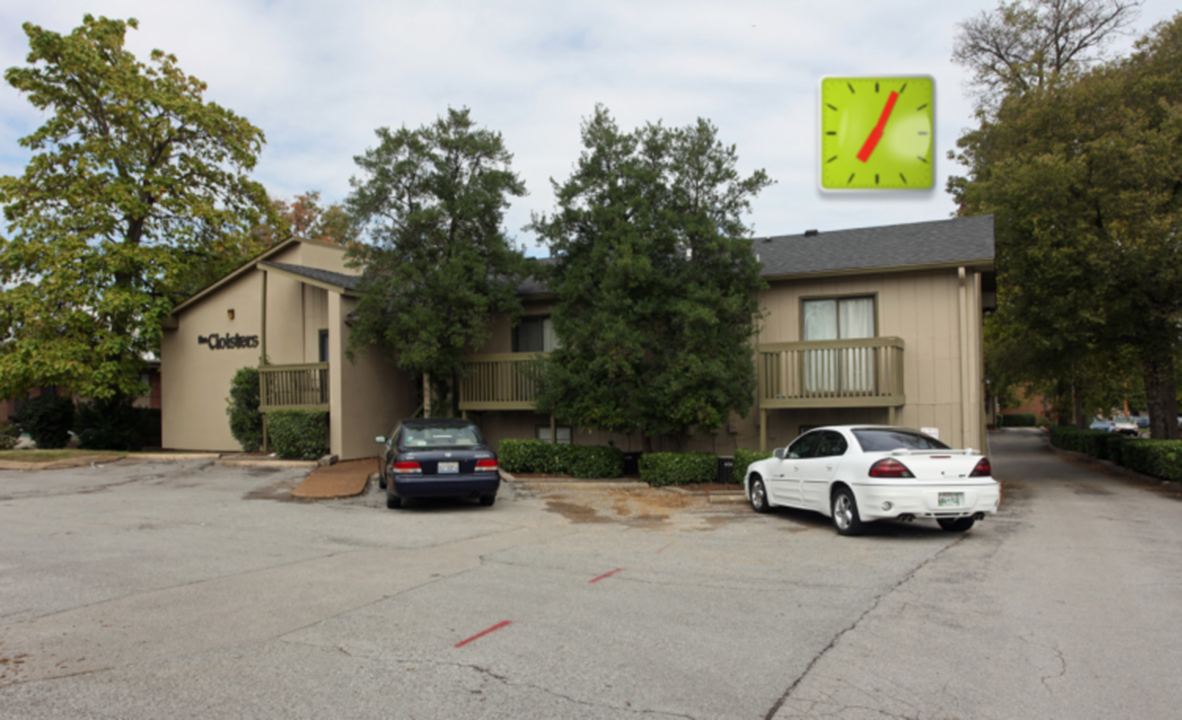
7:04
